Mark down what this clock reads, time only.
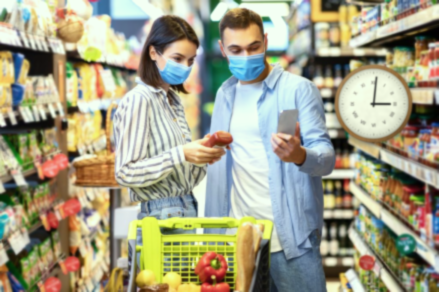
3:01
